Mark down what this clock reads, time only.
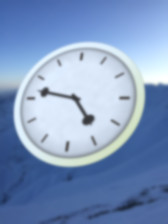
4:47
